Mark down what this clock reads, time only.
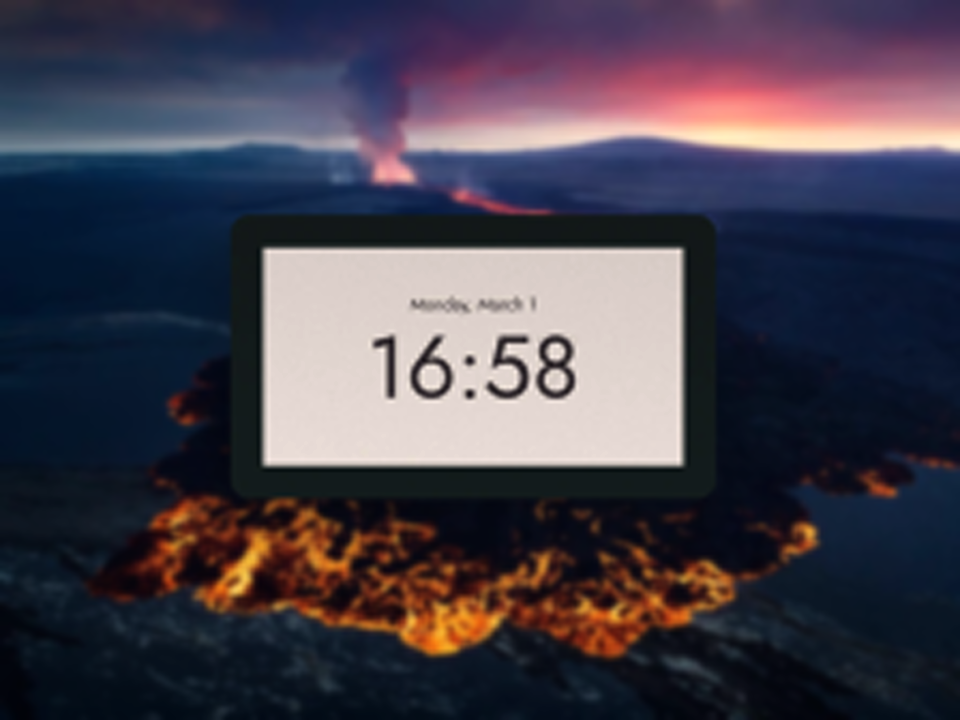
16:58
